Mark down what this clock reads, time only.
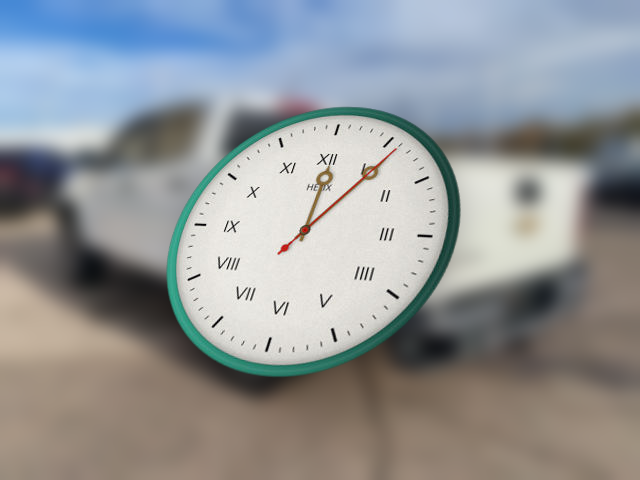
12:06:06
